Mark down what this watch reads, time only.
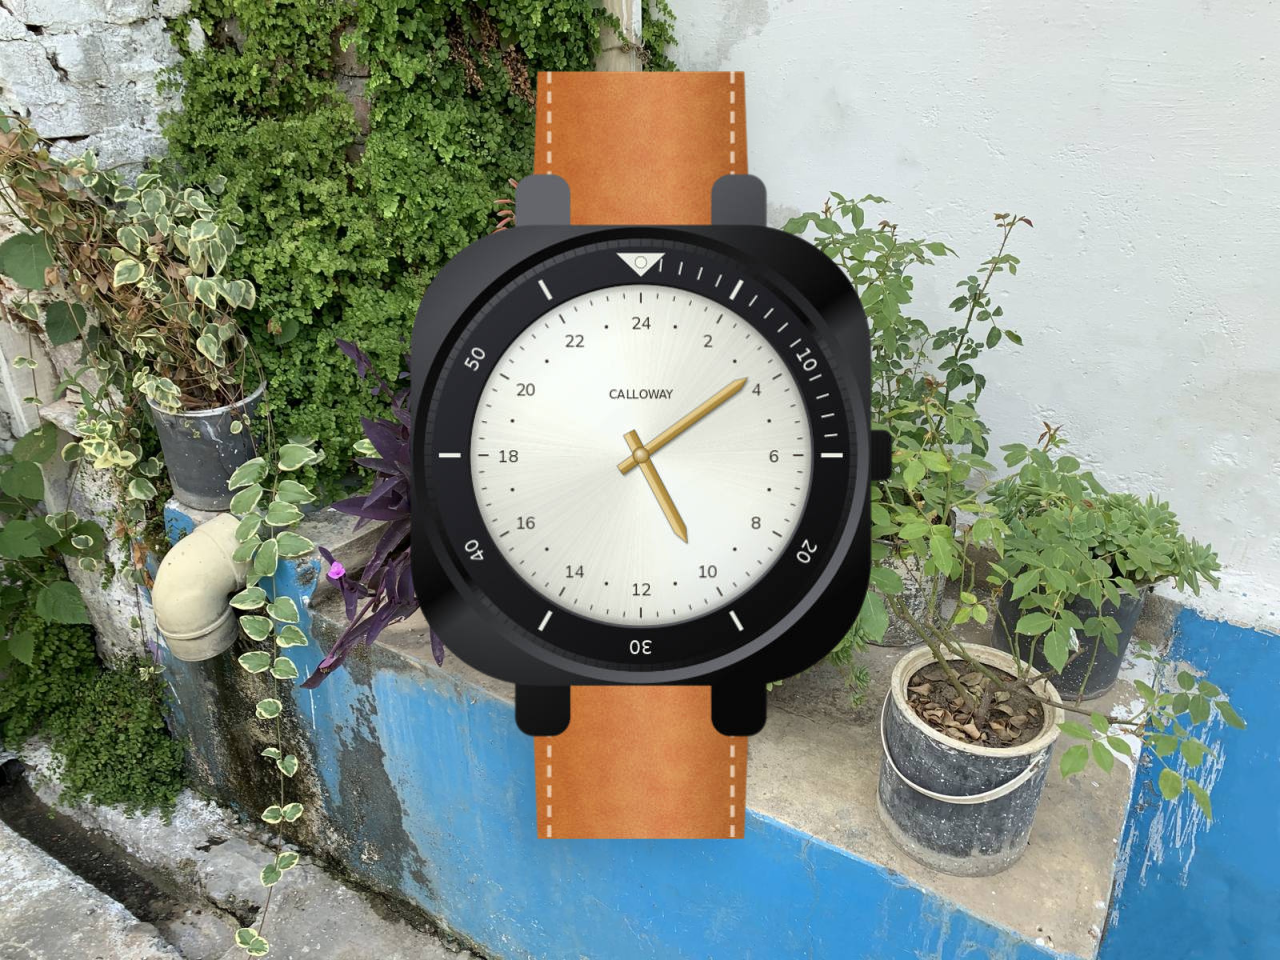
10:09
